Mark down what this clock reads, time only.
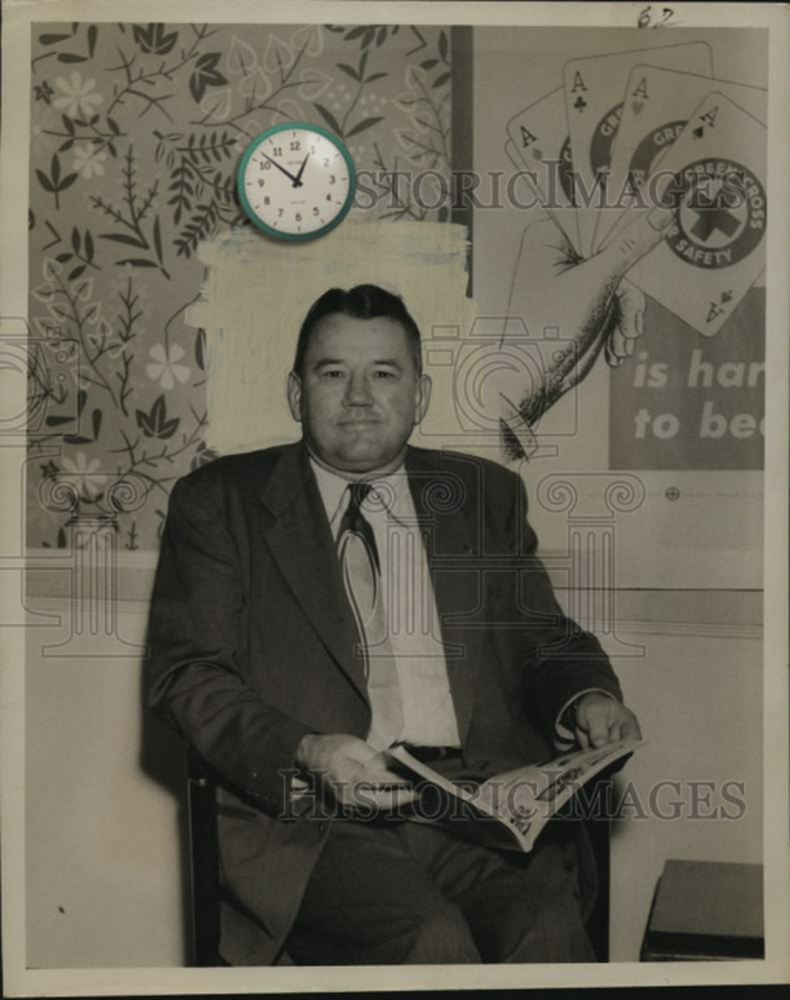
12:52
